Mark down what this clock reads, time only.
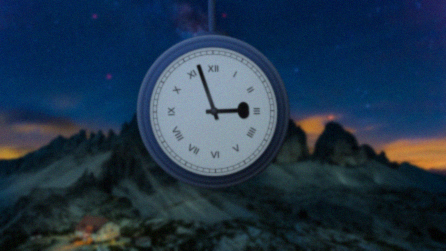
2:57
